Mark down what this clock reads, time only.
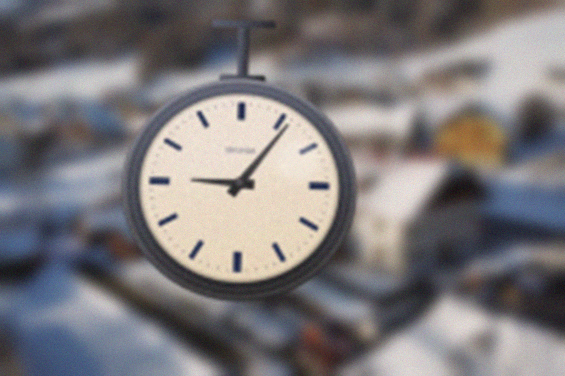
9:06
